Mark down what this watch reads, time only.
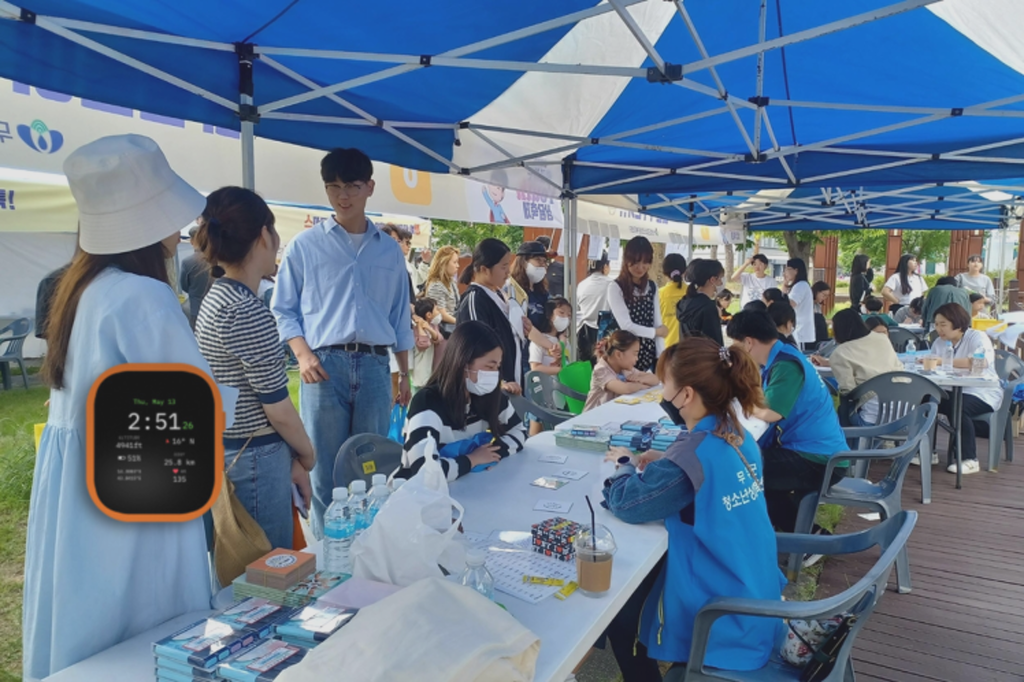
2:51
